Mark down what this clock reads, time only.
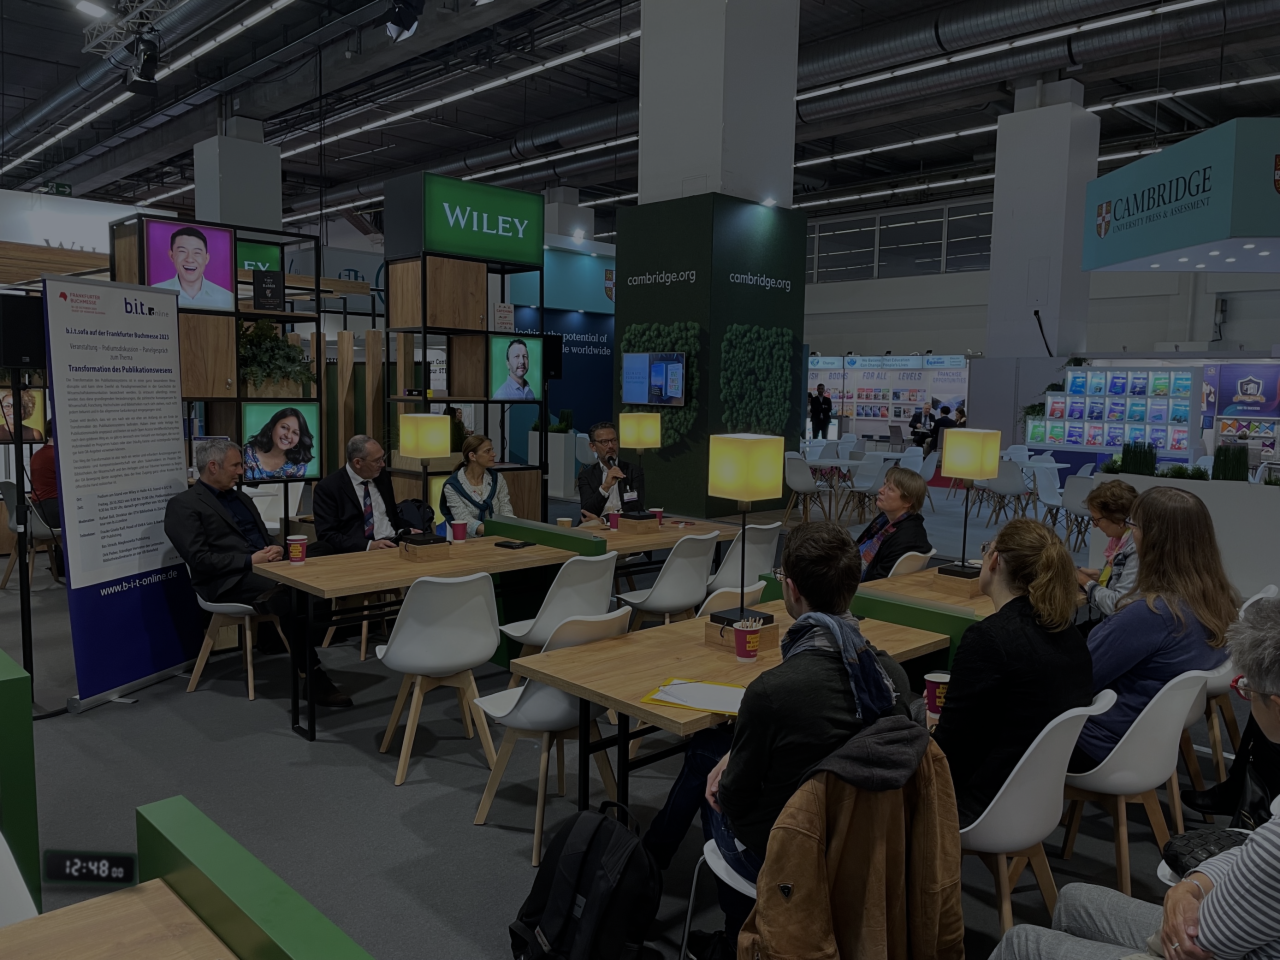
12:48
